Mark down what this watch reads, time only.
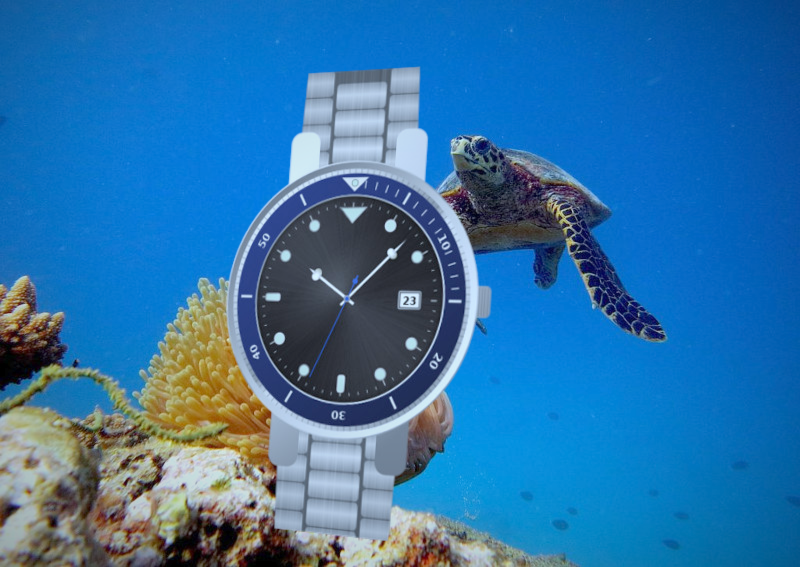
10:07:34
